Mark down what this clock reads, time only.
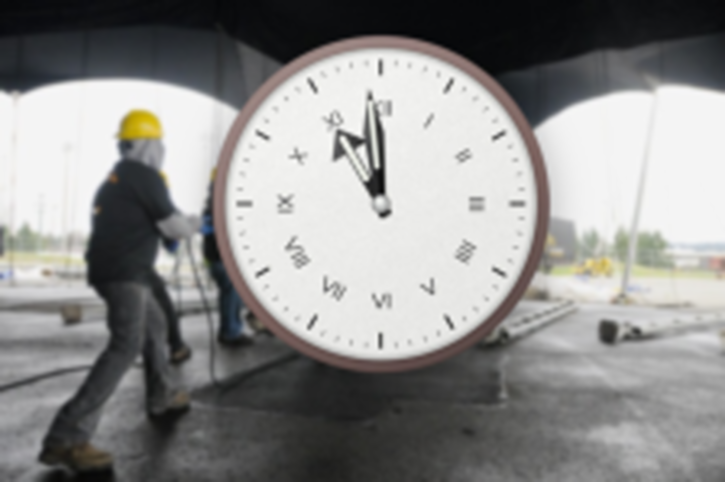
10:59
